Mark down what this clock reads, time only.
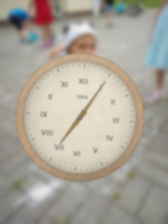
7:05
